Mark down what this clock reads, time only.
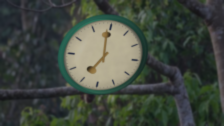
6:59
